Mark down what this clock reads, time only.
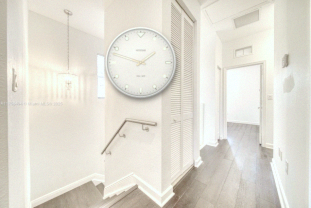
1:48
